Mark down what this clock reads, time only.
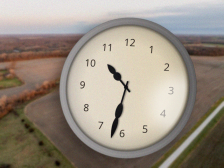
10:32
